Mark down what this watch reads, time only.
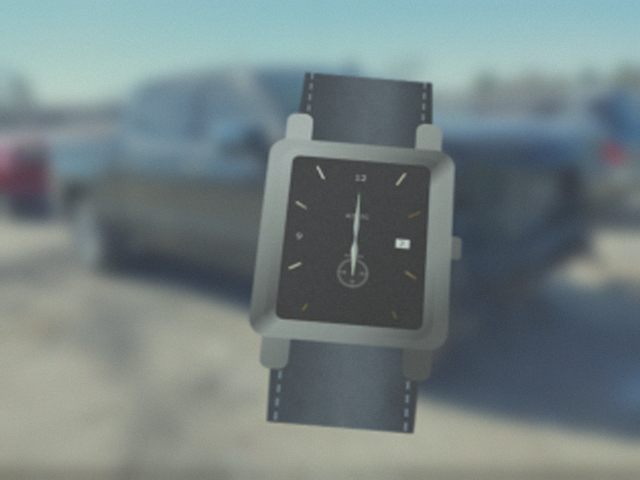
6:00
